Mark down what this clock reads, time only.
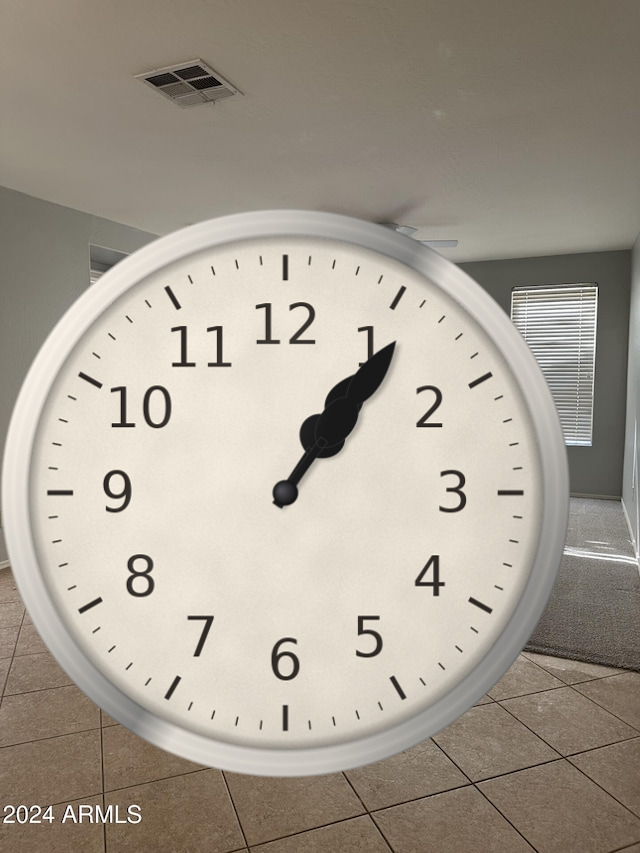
1:06
